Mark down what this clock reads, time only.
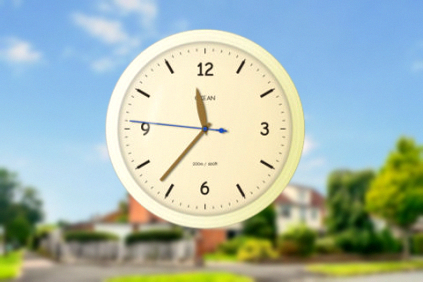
11:36:46
